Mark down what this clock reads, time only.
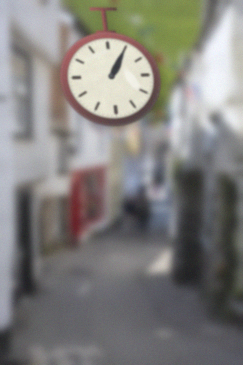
1:05
